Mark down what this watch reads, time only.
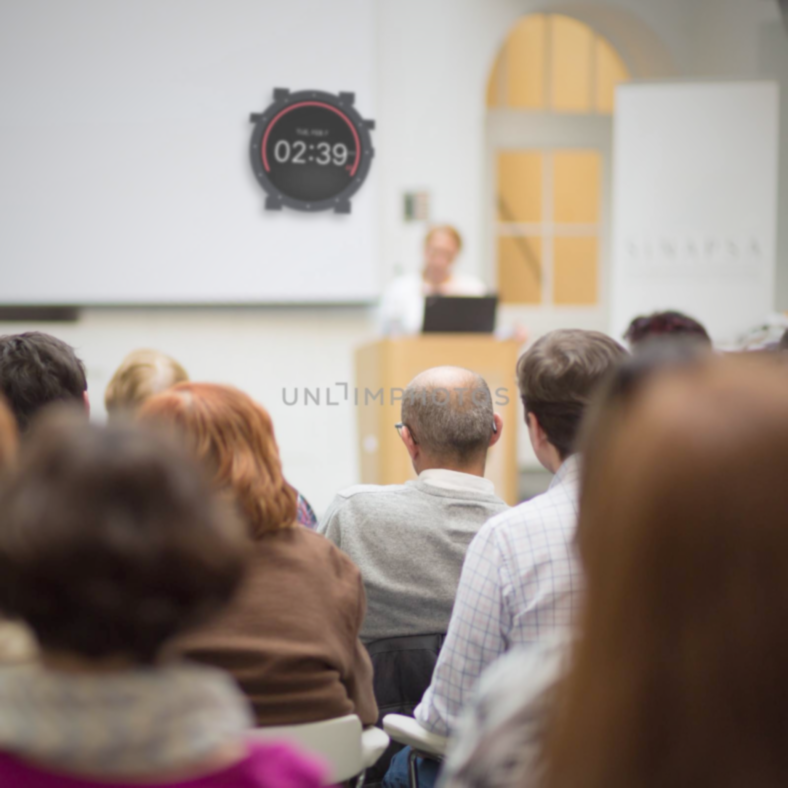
2:39
